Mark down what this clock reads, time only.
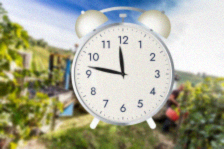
11:47
